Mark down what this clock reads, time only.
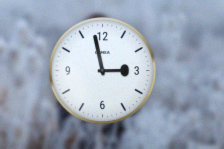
2:58
